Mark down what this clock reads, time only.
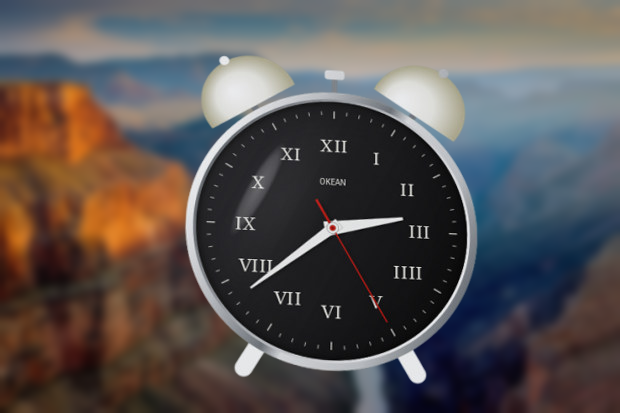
2:38:25
